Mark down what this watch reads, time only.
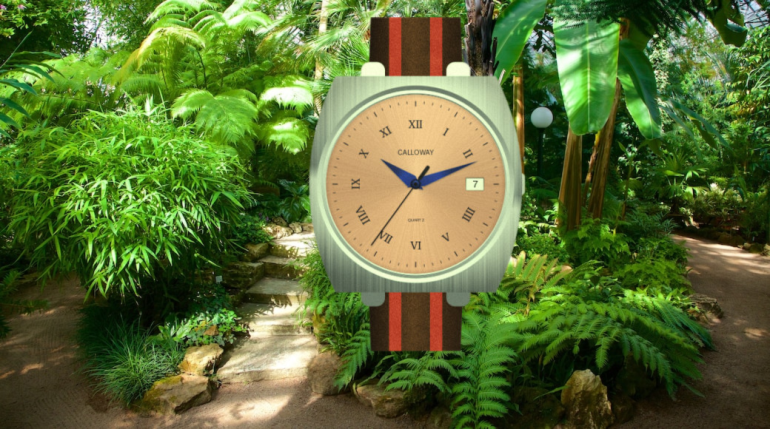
10:11:36
